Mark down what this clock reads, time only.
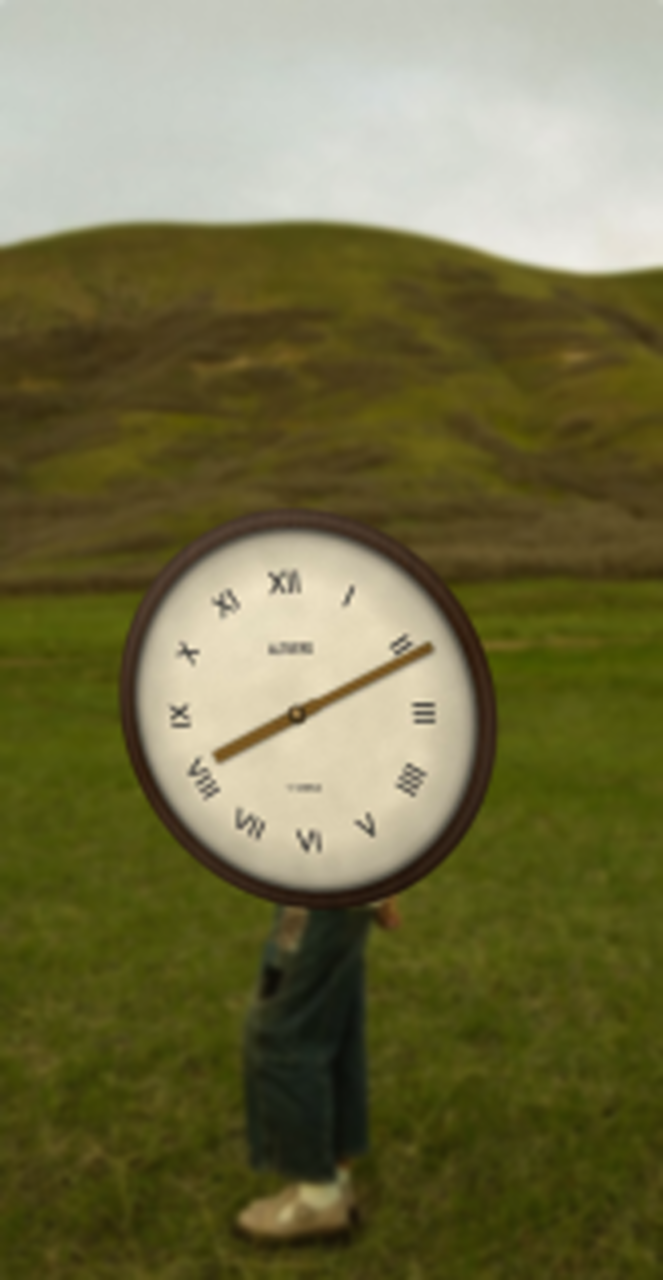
8:11
